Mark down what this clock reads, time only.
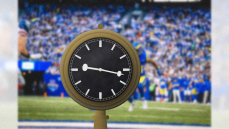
9:17
